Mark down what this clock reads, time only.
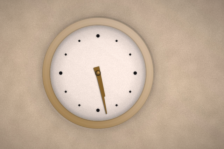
5:28
